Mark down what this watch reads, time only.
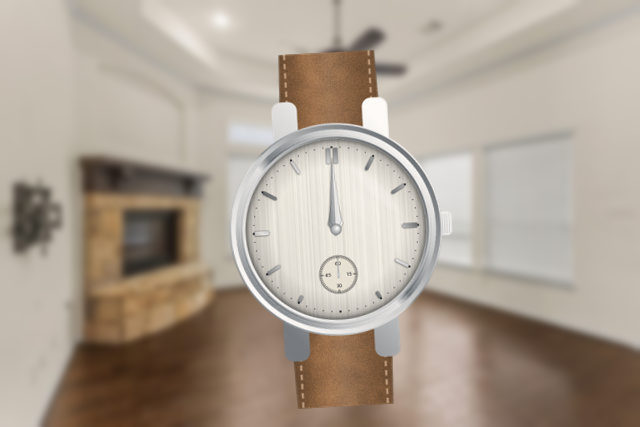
12:00
